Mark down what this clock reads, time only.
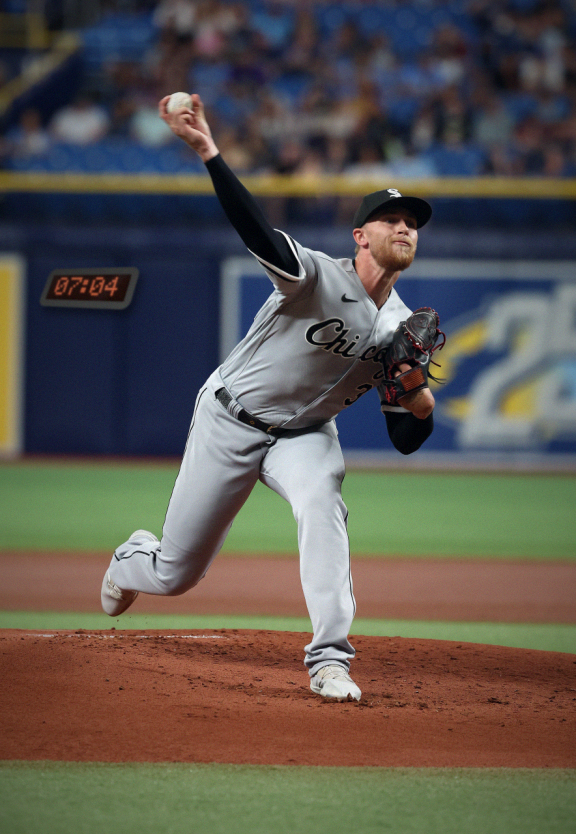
7:04
